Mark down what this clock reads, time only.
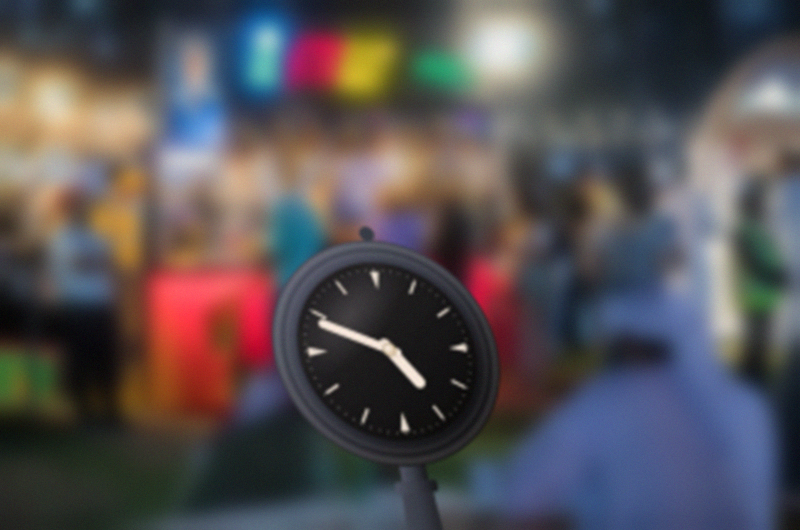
4:49
